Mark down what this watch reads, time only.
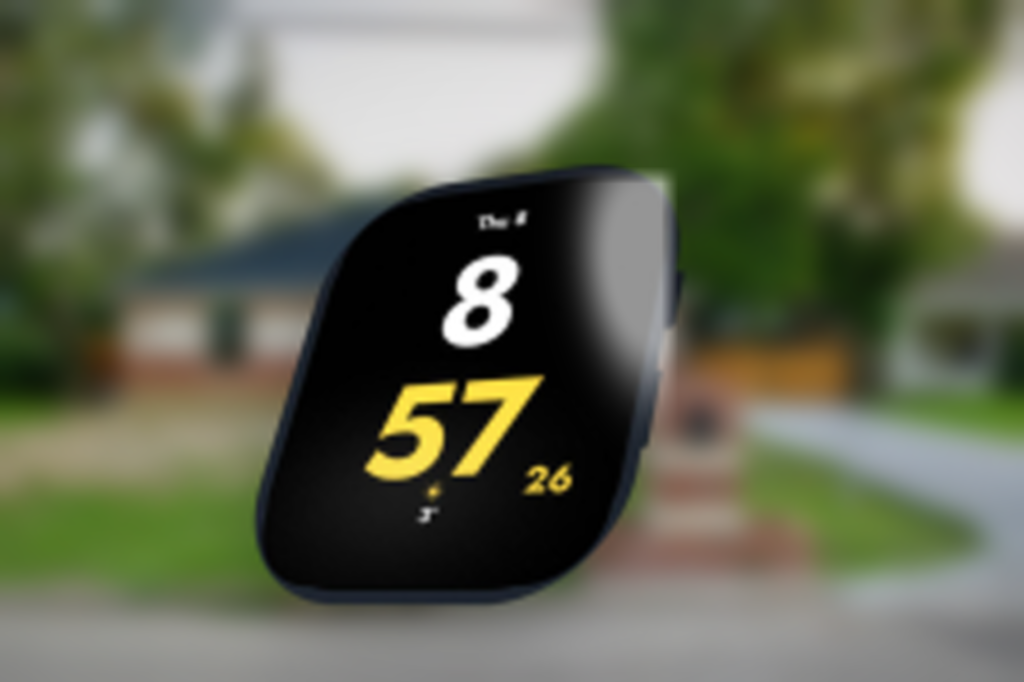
8:57
